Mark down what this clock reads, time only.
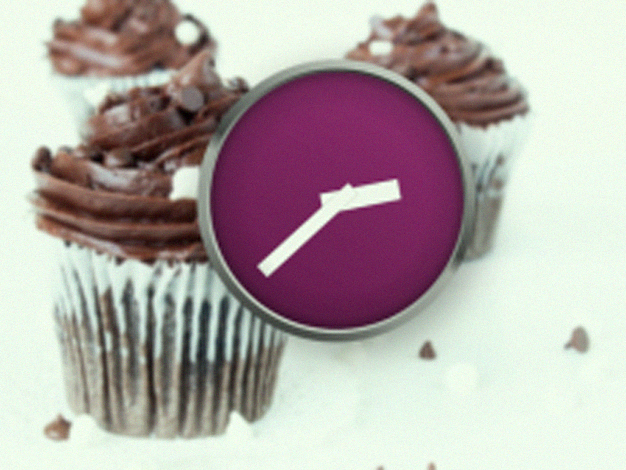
2:38
